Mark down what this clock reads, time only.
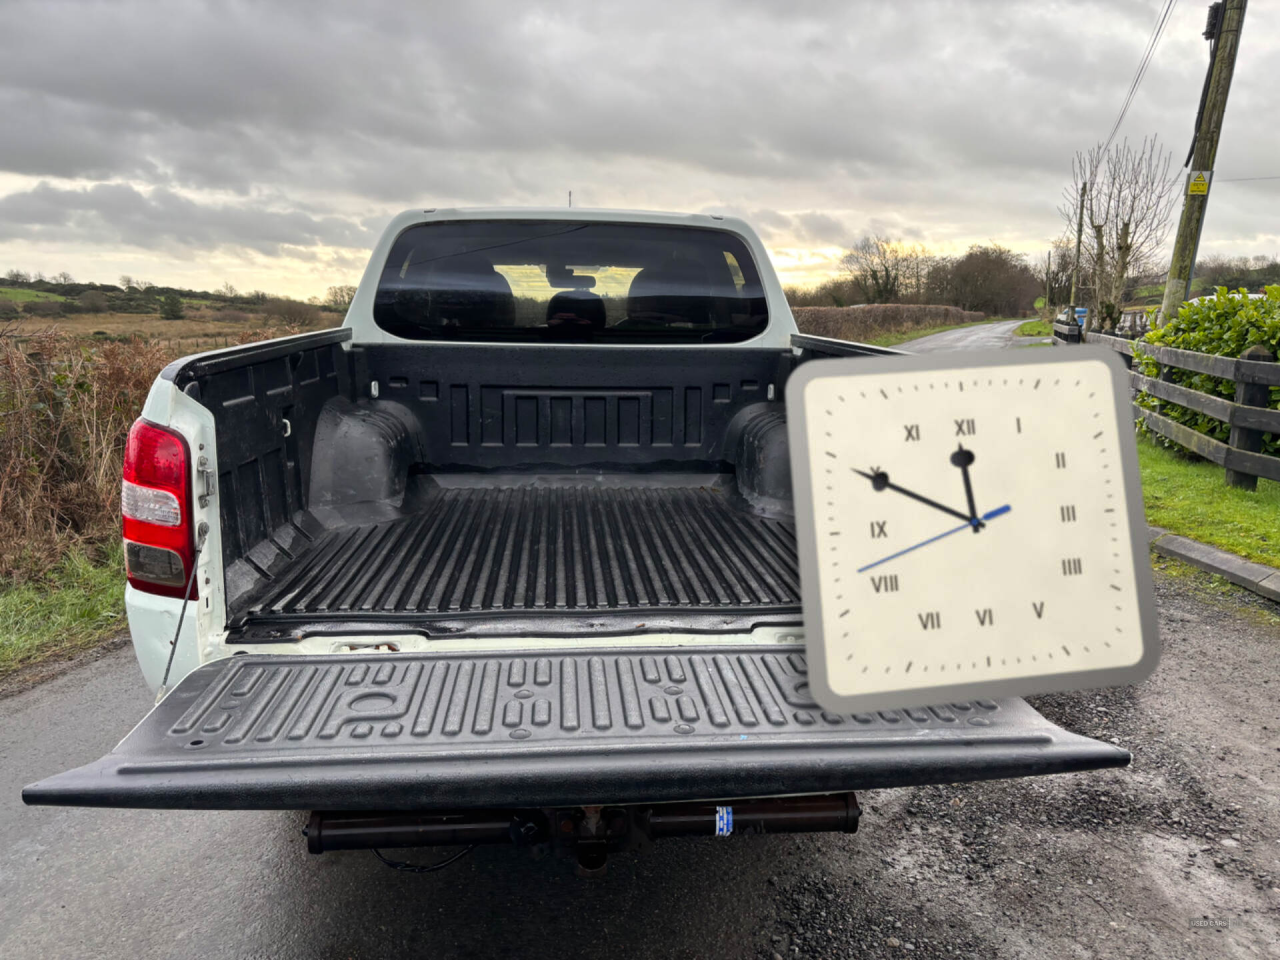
11:49:42
